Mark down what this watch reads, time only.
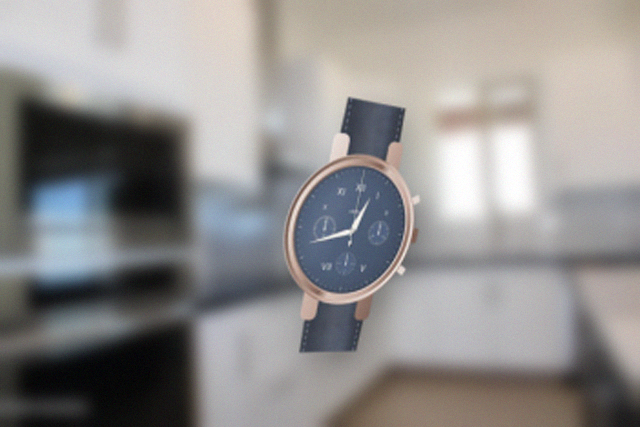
12:42
